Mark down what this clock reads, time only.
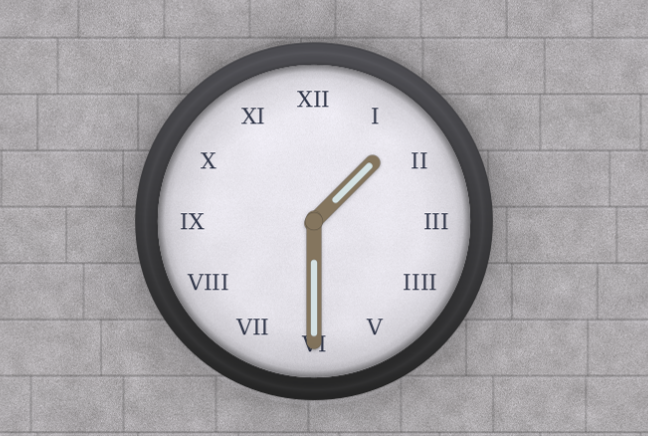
1:30
